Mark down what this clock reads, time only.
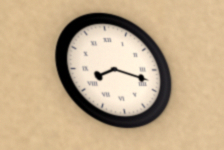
8:18
